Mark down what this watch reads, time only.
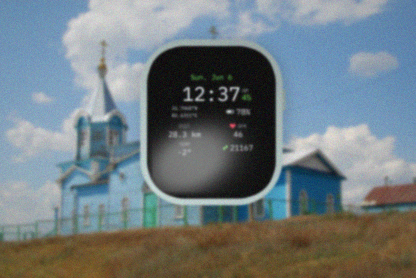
12:37
